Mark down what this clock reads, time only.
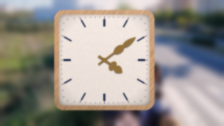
4:09
